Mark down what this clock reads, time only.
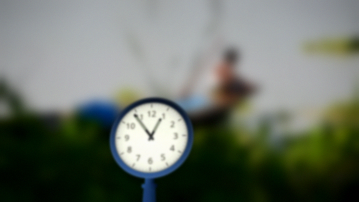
12:54
